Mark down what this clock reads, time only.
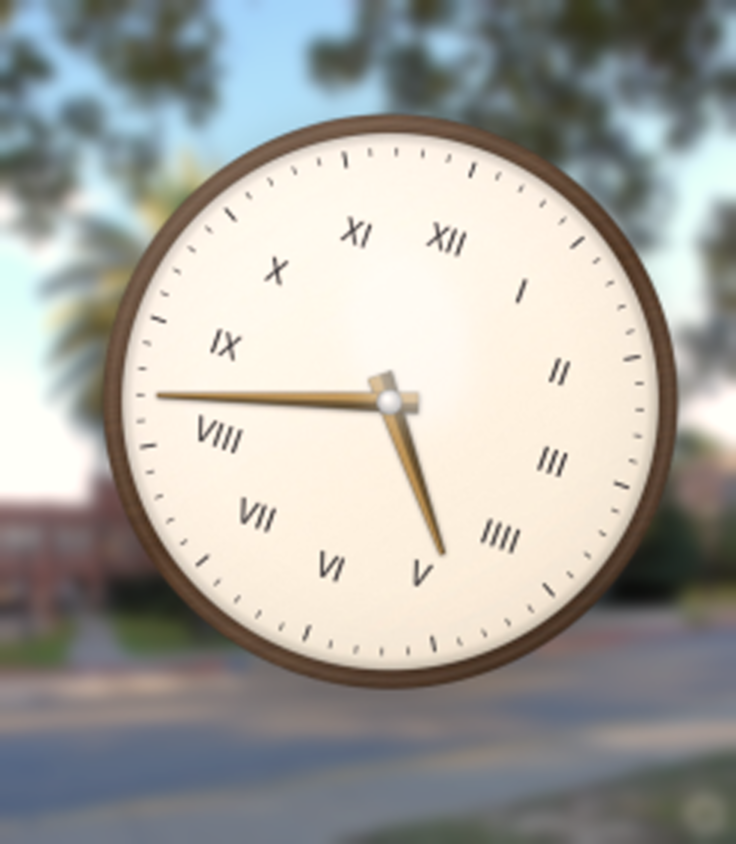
4:42
